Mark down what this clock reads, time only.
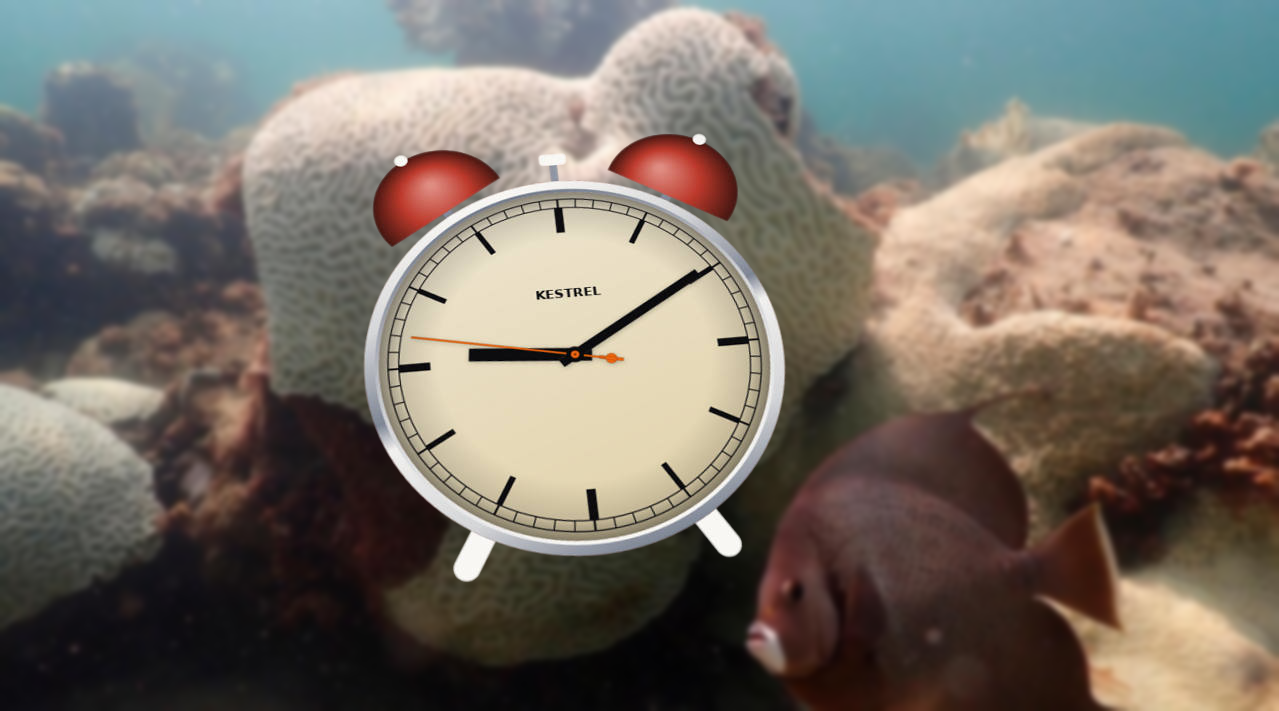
9:09:47
